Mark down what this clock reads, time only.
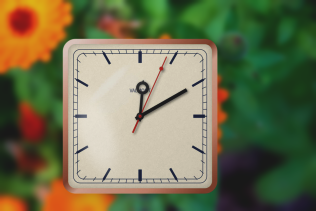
12:10:04
